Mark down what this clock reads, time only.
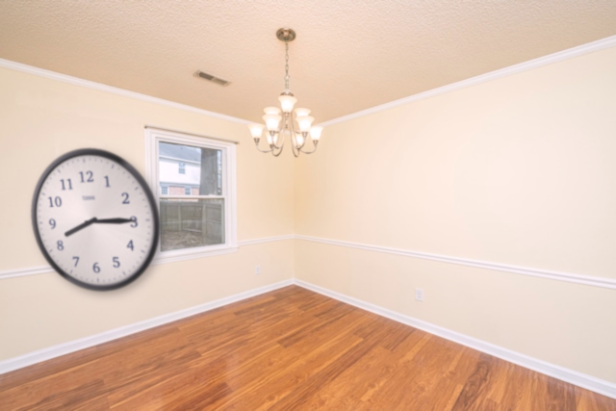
8:15
